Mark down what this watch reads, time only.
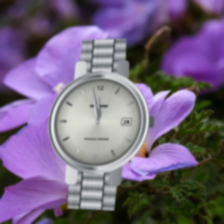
11:58
